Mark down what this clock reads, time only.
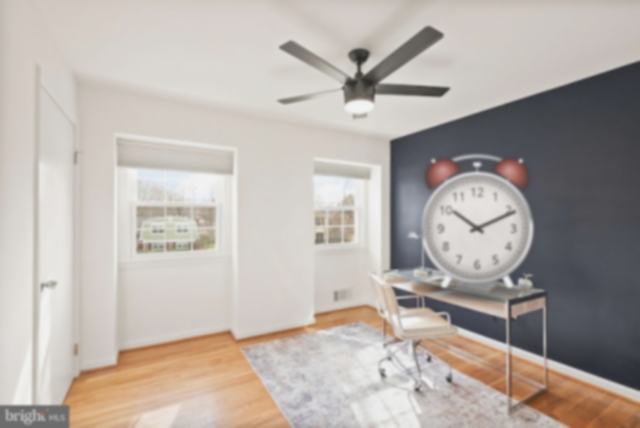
10:11
